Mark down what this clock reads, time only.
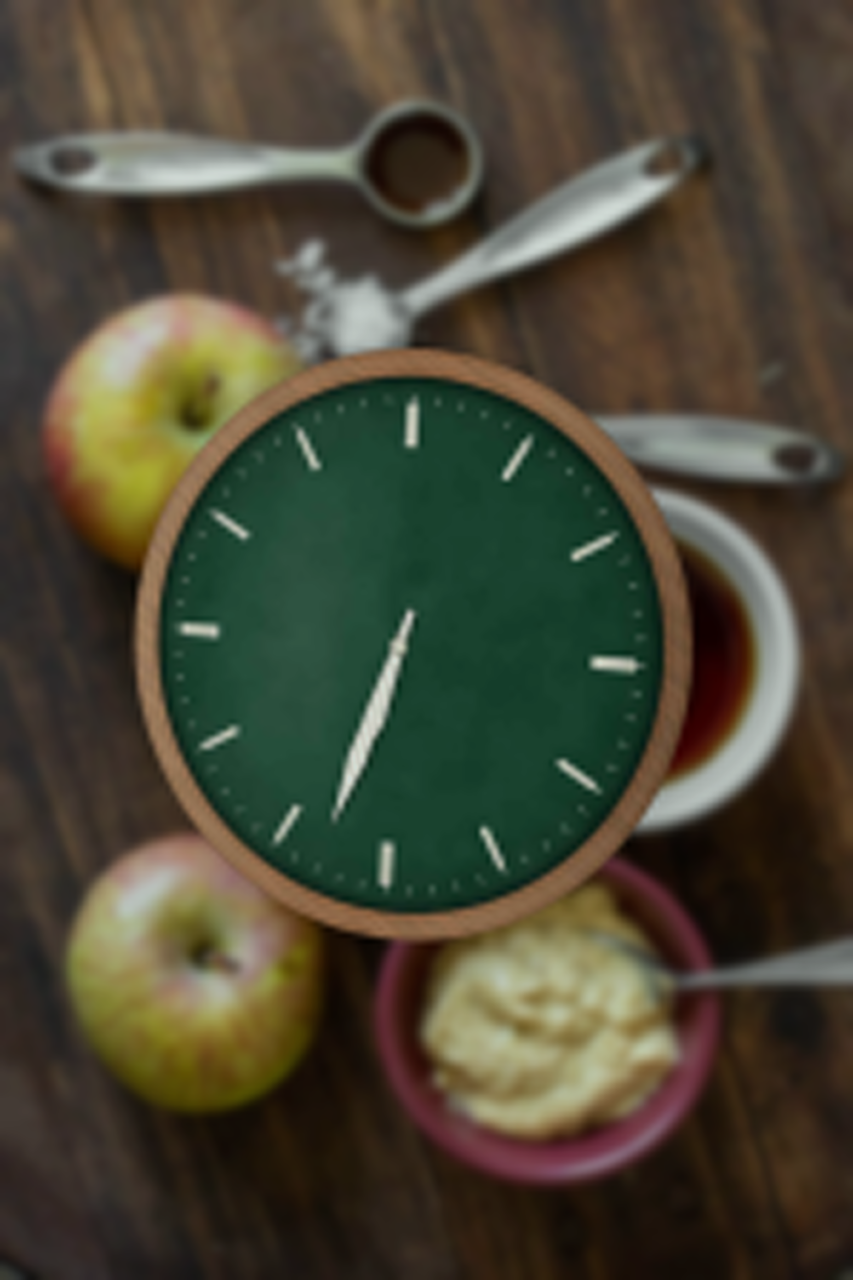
6:33
